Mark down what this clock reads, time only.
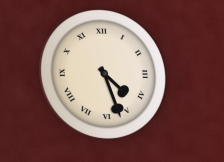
4:27
